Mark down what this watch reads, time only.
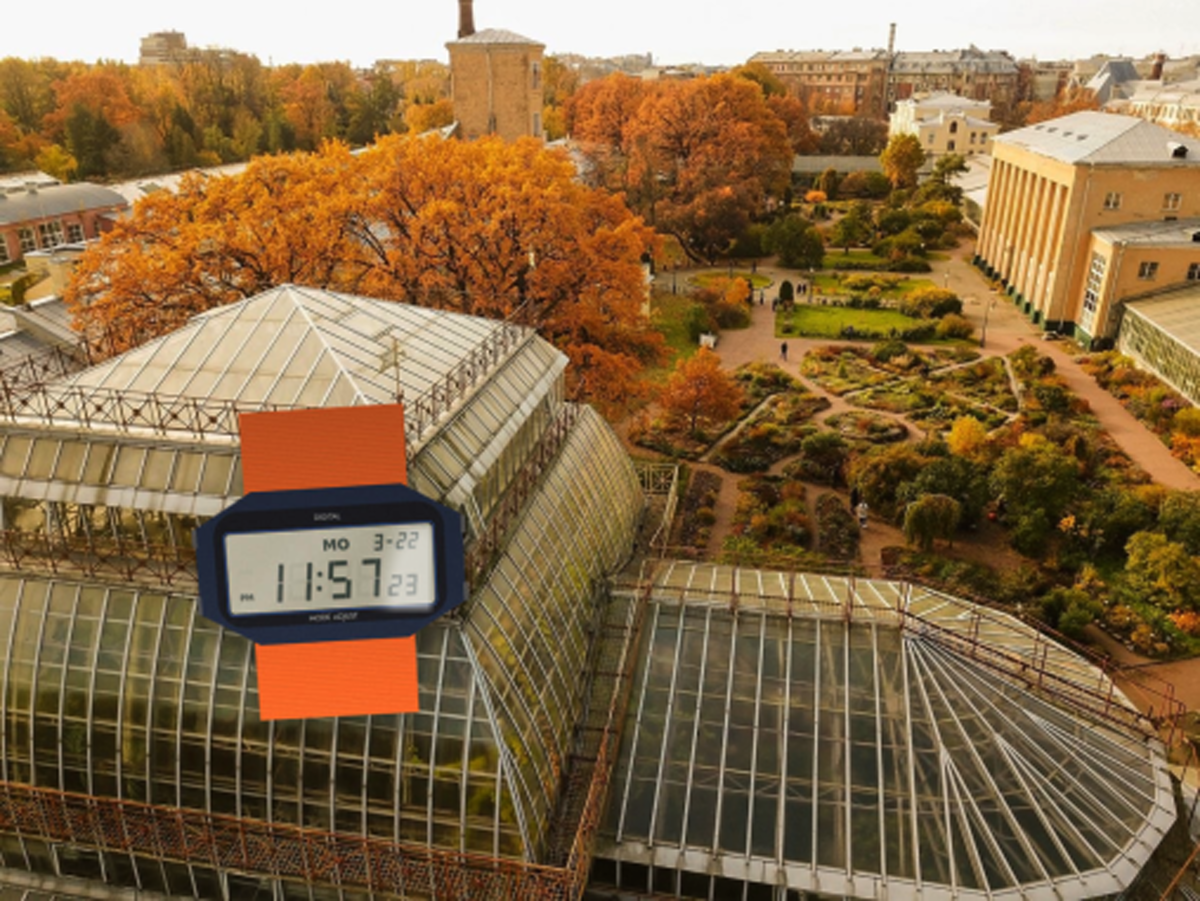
11:57:23
